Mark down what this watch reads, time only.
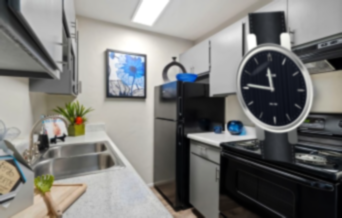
11:46
